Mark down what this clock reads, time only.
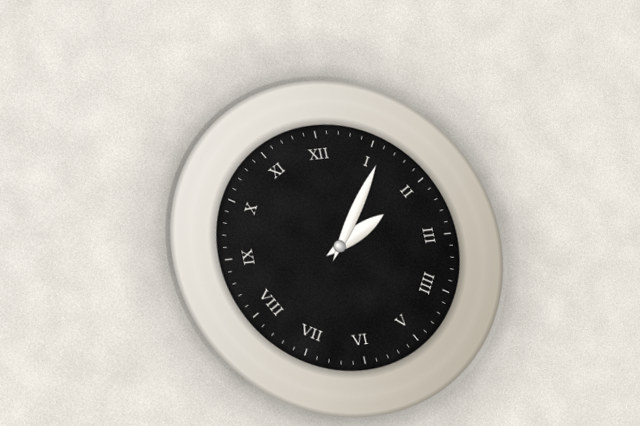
2:06
